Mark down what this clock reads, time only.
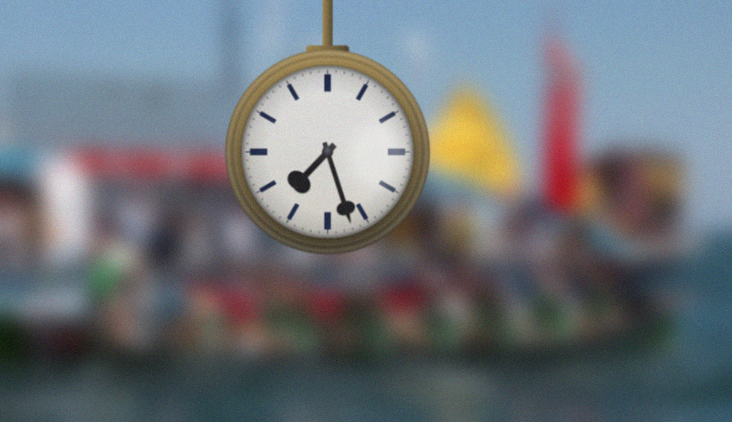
7:27
